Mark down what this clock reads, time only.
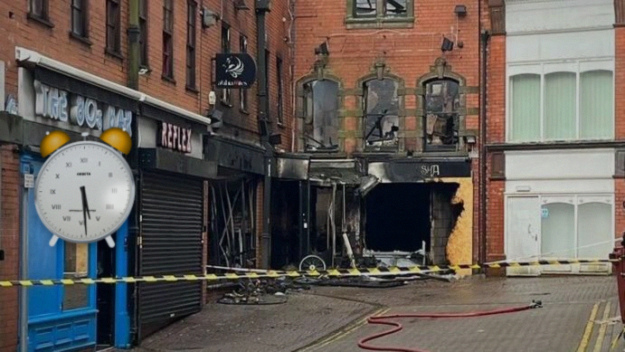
5:29
